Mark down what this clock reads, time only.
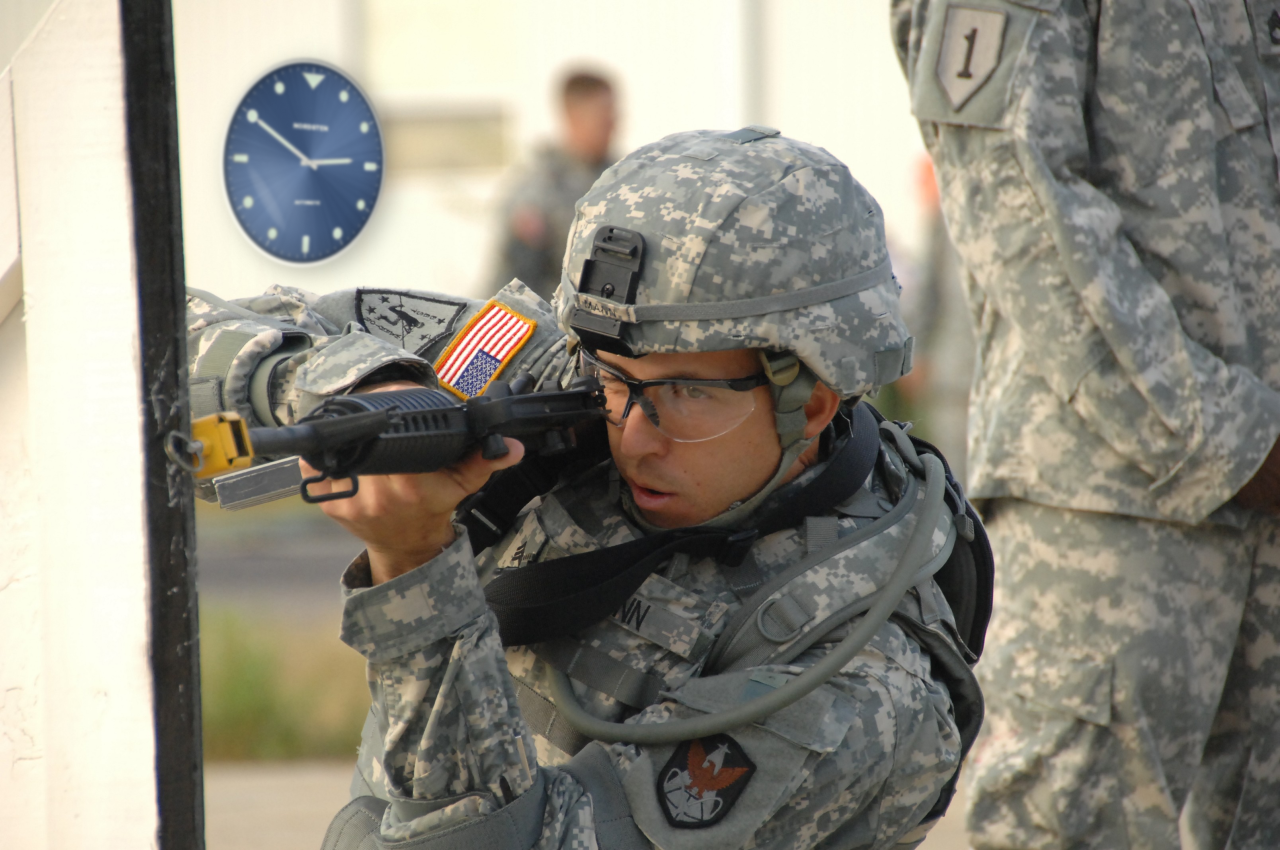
2:50
